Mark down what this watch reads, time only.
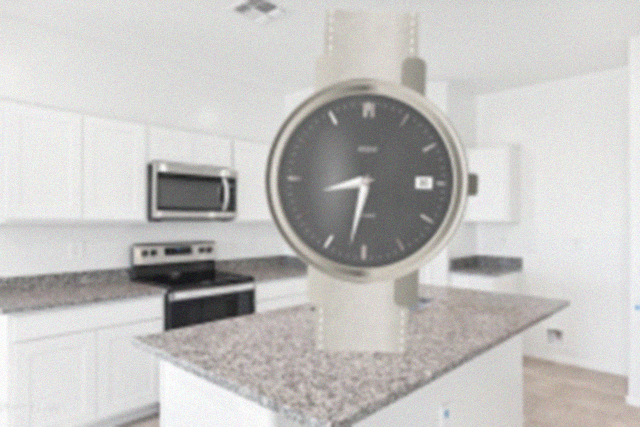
8:32
